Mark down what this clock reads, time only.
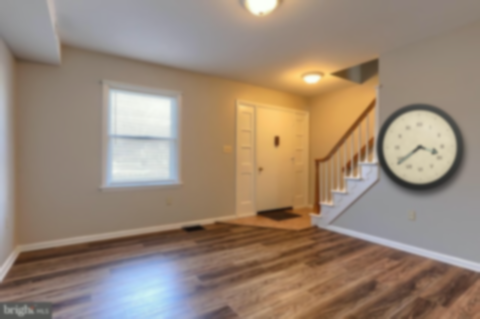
3:39
